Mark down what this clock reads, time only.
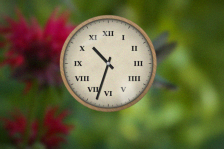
10:33
